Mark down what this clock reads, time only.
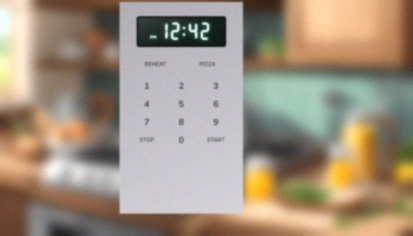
12:42
